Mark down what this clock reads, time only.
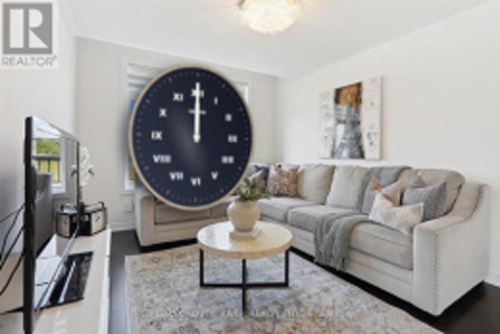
12:00
